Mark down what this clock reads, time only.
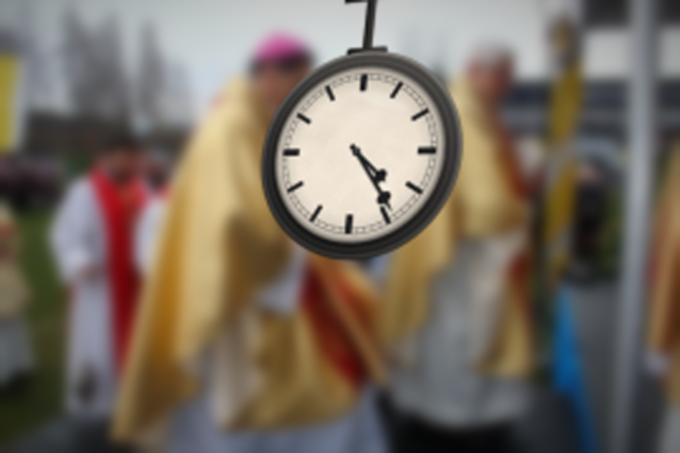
4:24
